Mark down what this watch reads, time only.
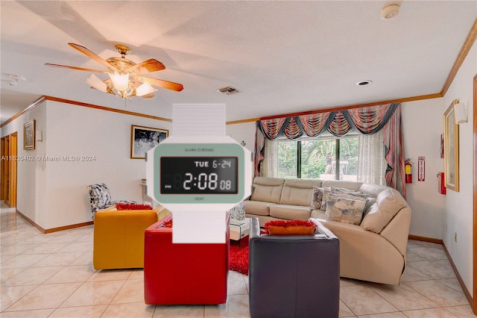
2:08:08
